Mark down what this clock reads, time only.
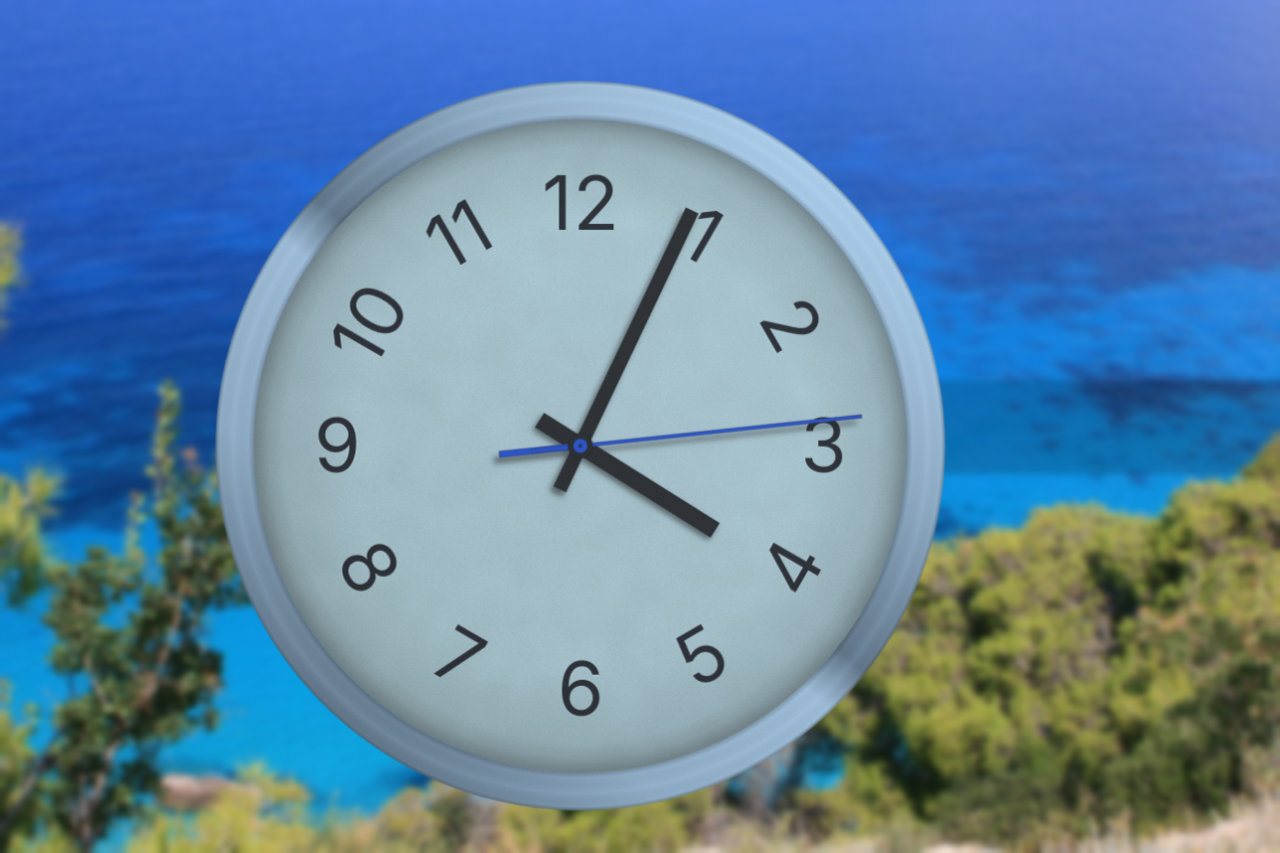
4:04:14
